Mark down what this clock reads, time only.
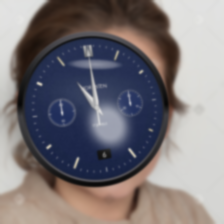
11:00
